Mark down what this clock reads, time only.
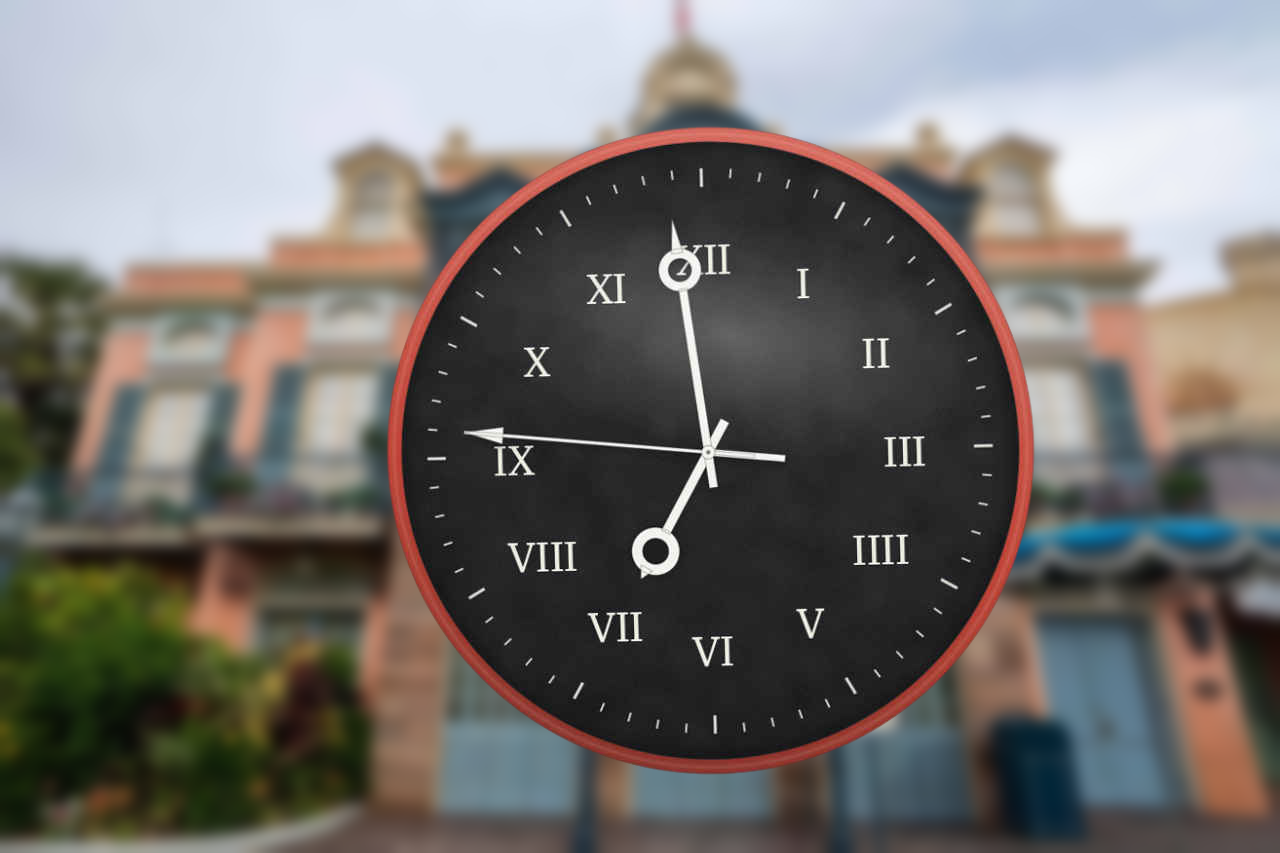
6:58:46
